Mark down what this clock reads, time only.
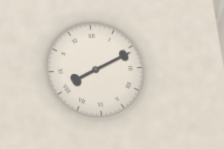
8:11
